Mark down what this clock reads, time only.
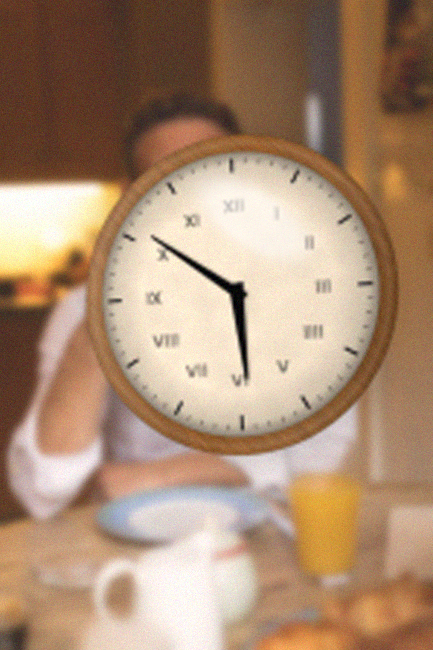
5:51
